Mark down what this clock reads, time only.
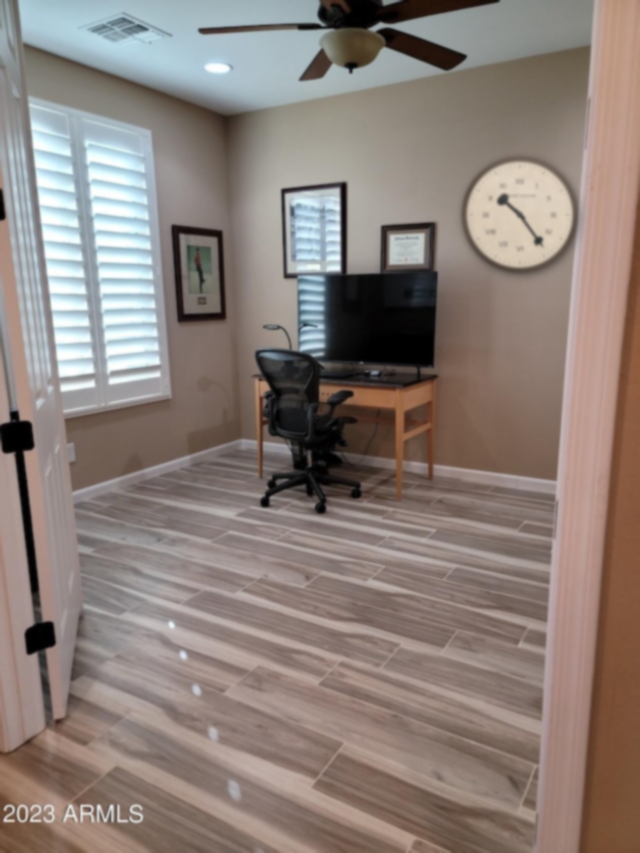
10:24
